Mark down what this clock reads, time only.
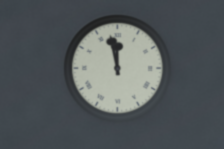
11:58
